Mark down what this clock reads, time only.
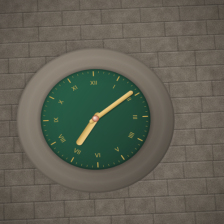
7:09
